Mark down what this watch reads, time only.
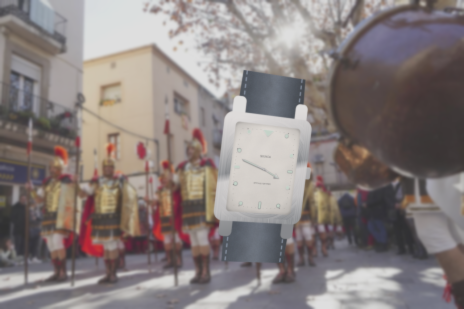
3:48
